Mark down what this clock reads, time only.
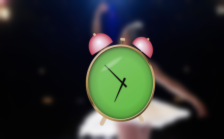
6:52
